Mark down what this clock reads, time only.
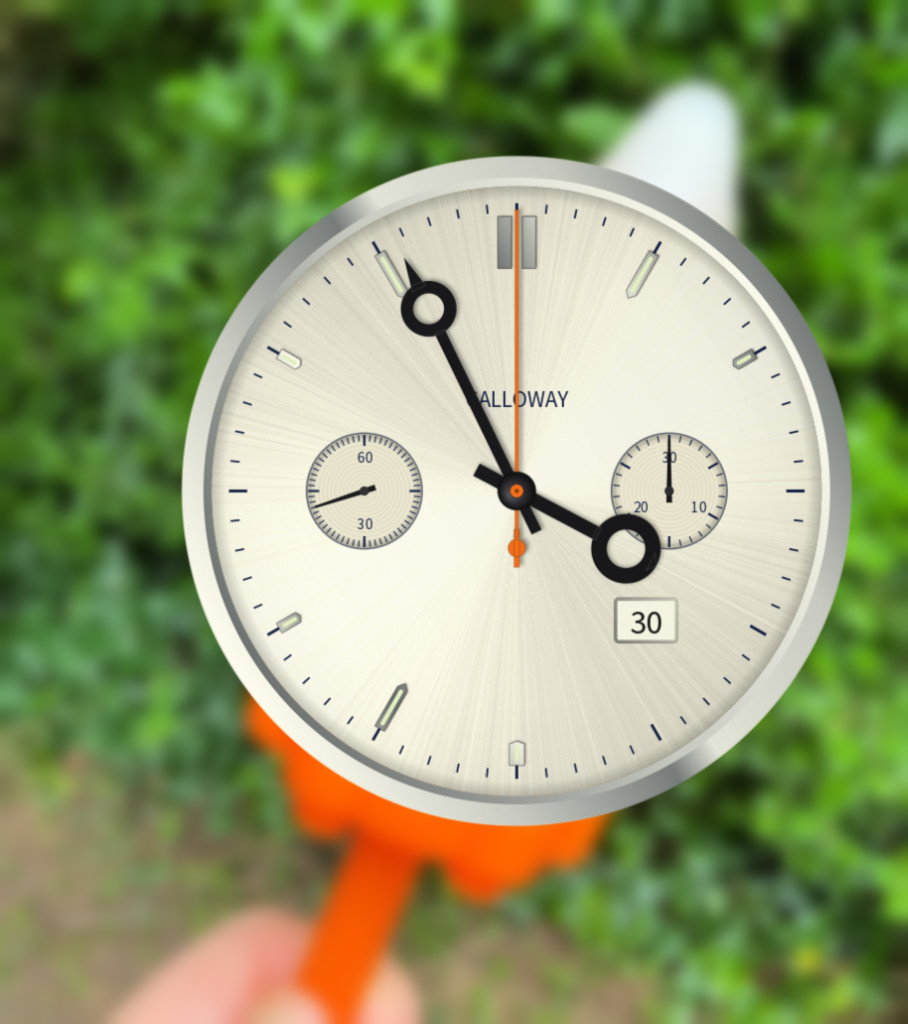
3:55:42
